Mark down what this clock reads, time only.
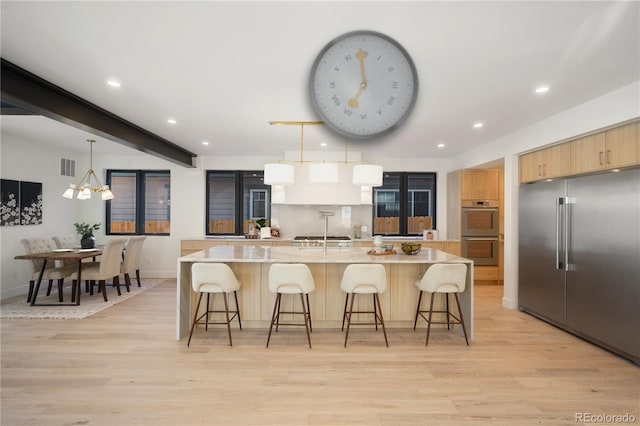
6:59
